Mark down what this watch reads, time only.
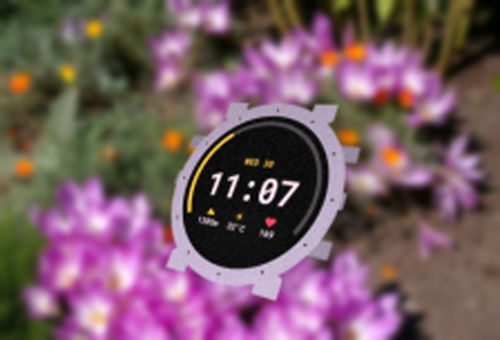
11:07
